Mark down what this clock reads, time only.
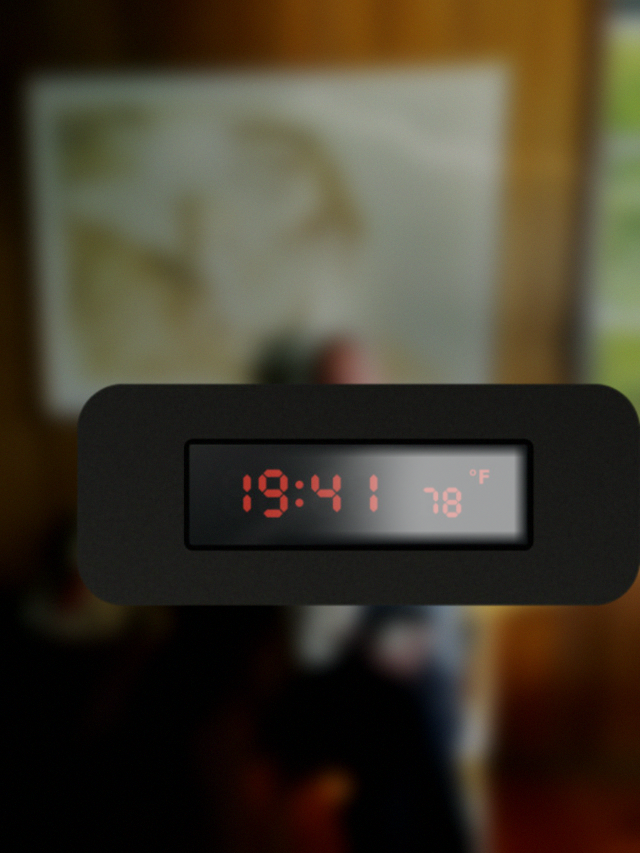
19:41
